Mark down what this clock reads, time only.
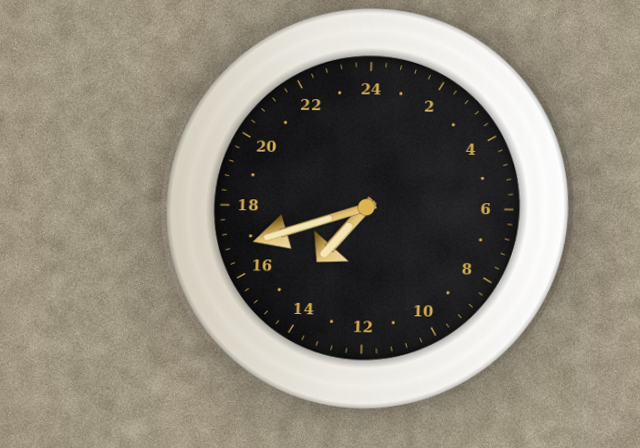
14:42
